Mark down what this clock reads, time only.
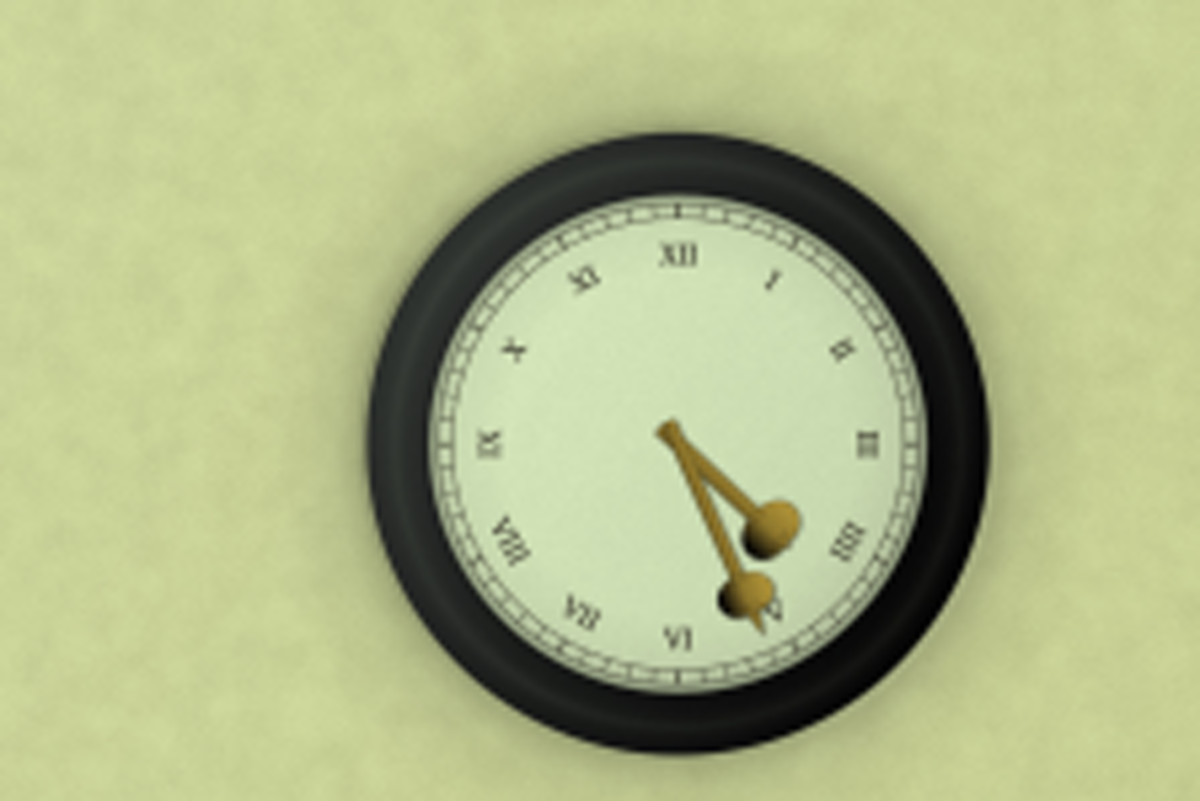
4:26
